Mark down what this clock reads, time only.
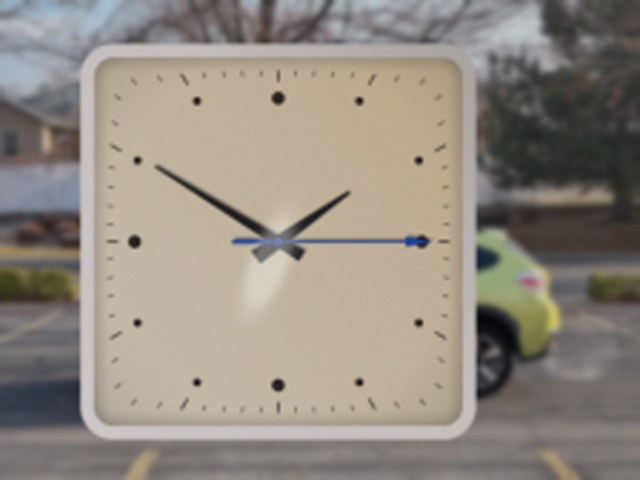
1:50:15
